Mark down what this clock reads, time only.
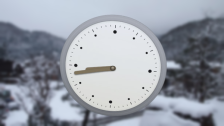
8:43
